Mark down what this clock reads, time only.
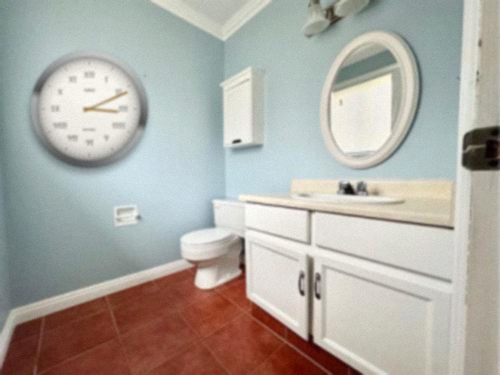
3:11
